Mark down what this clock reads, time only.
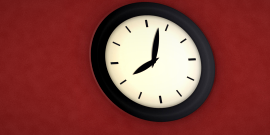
8:03
